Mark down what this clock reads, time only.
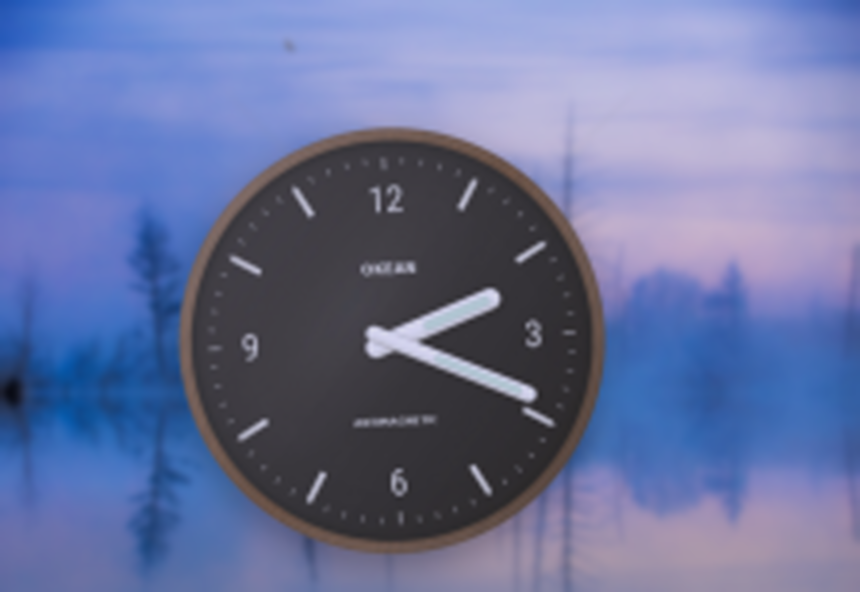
2:19
